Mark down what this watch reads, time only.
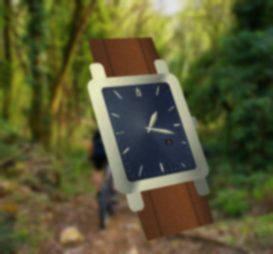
1:18
